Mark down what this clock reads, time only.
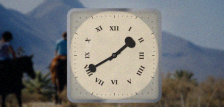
1:40
